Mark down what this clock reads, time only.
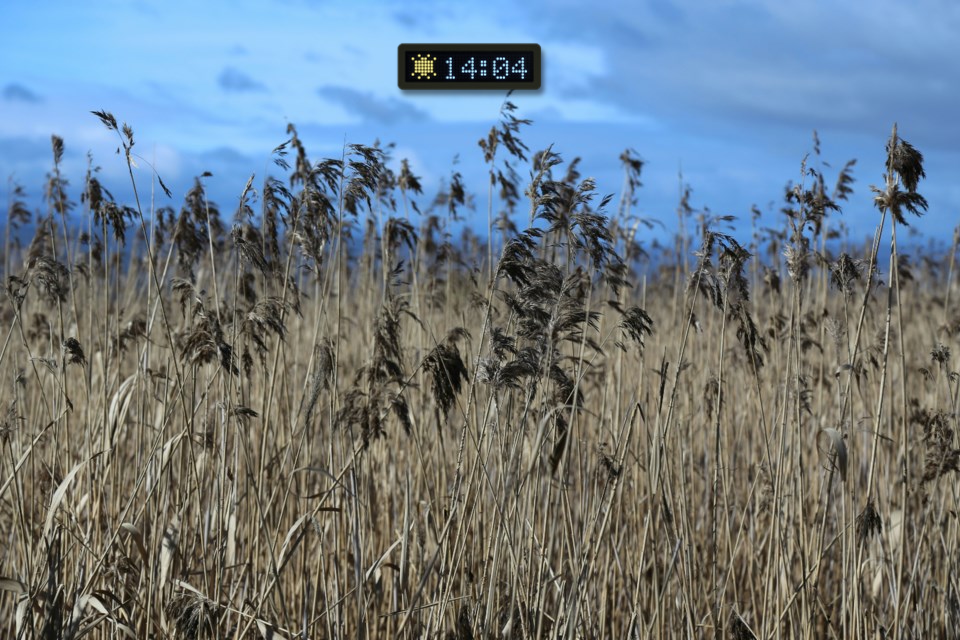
14:04
